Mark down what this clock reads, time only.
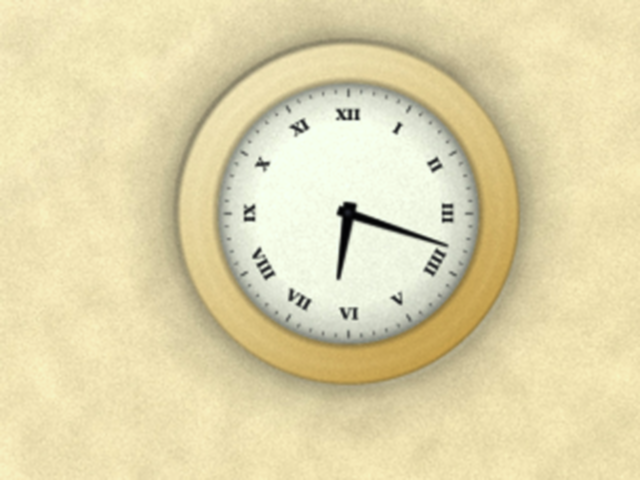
6:18
